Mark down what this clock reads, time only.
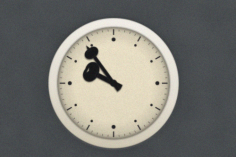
9:54
